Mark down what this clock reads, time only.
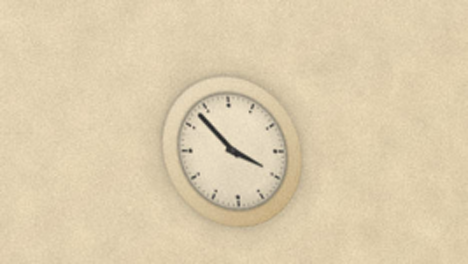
3:53
